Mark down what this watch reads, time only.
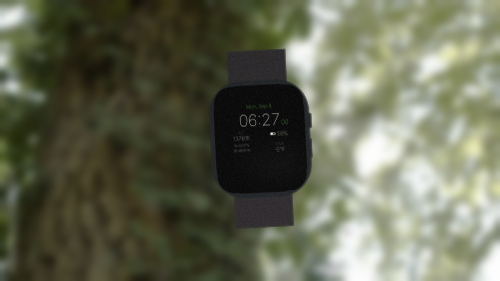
6:27
